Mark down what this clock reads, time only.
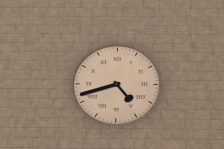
4:42
